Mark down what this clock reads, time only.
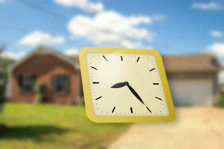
8:25
